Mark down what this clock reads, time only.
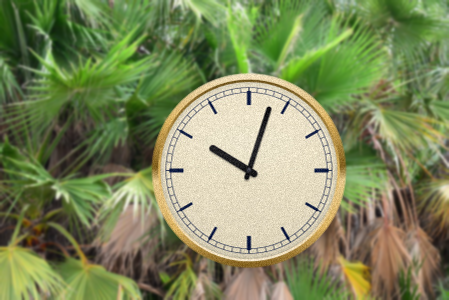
10:03
